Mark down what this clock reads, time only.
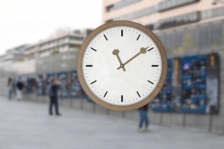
11:09
